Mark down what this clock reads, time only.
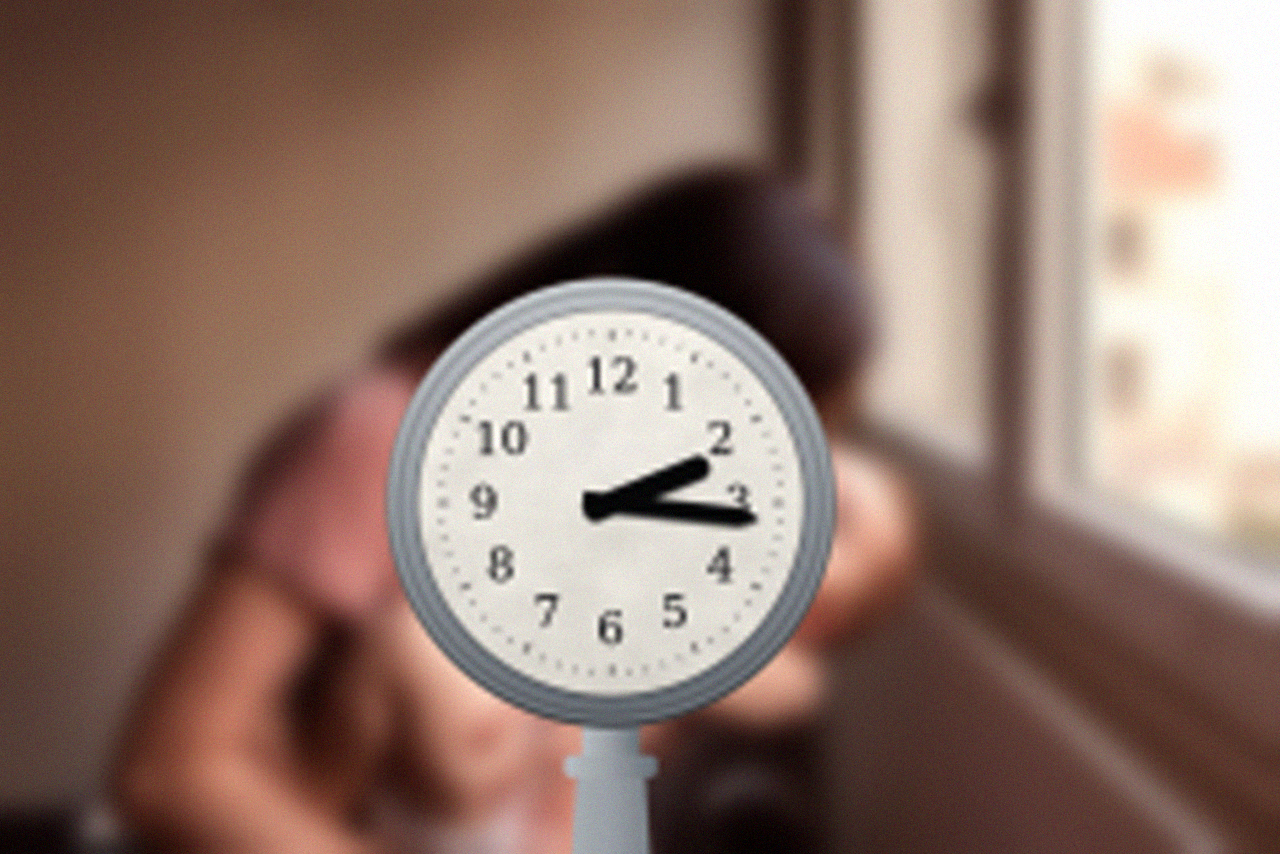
2:16
